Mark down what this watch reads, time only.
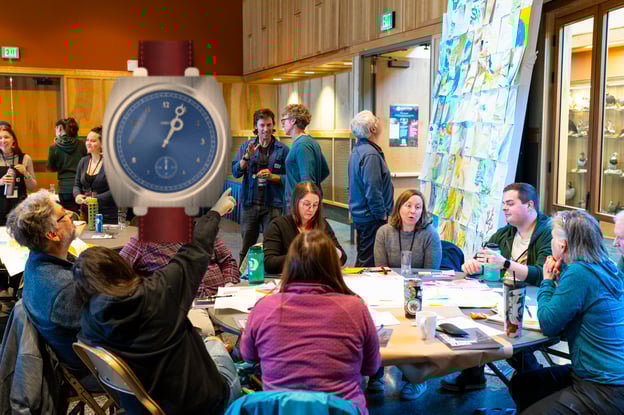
1:04
